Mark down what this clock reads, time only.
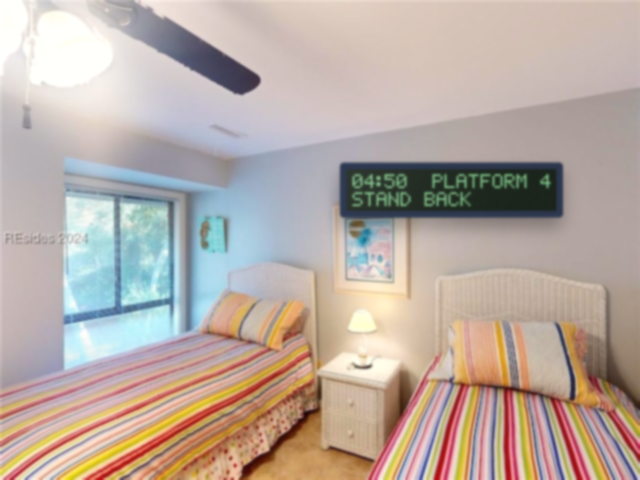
4:50
